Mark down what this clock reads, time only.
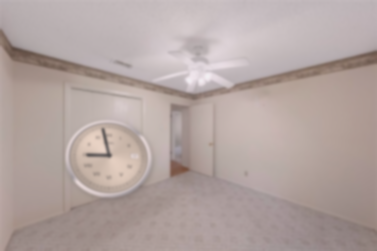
8:58
